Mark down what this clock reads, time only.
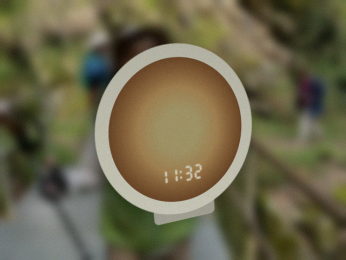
11:32
